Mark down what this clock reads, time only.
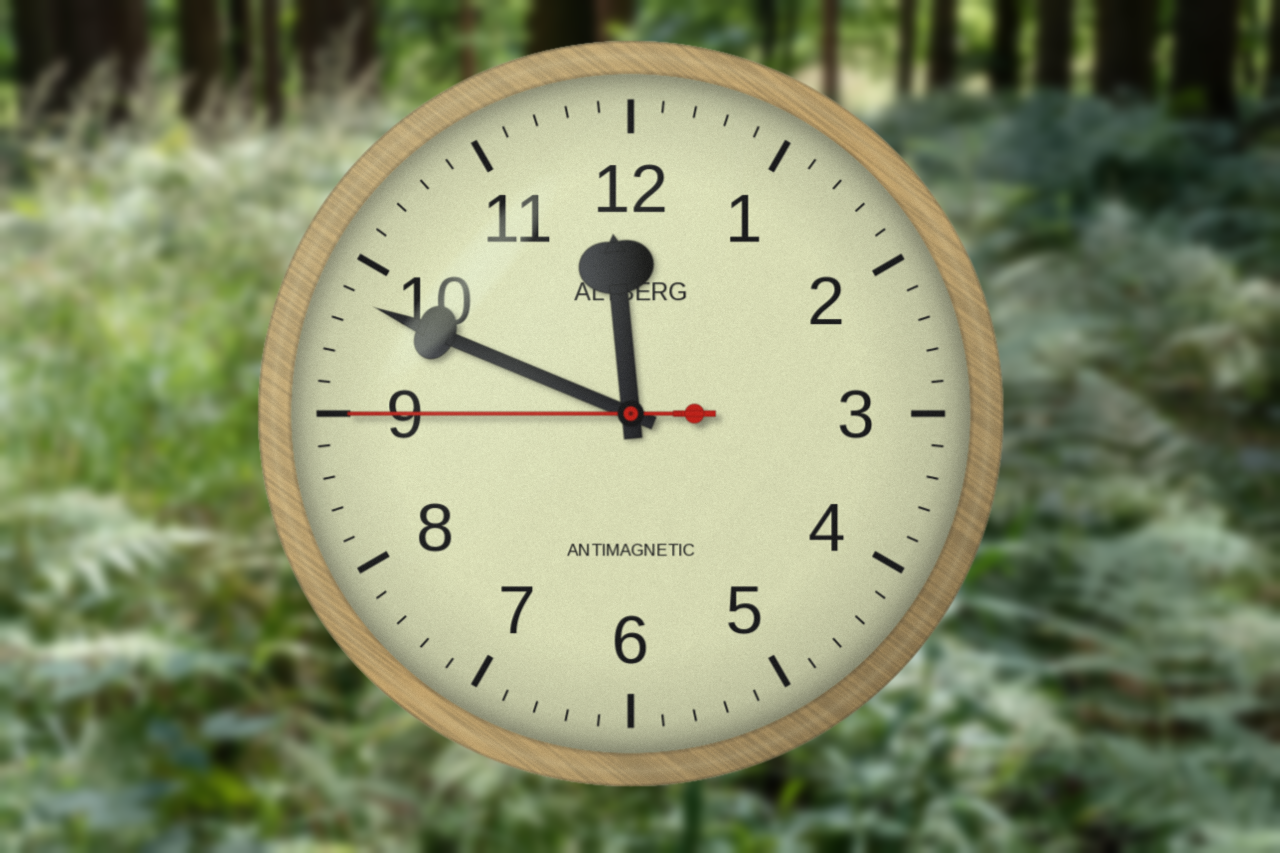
11:48:45
